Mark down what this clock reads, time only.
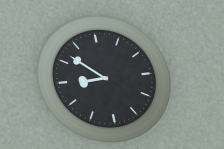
8:52
